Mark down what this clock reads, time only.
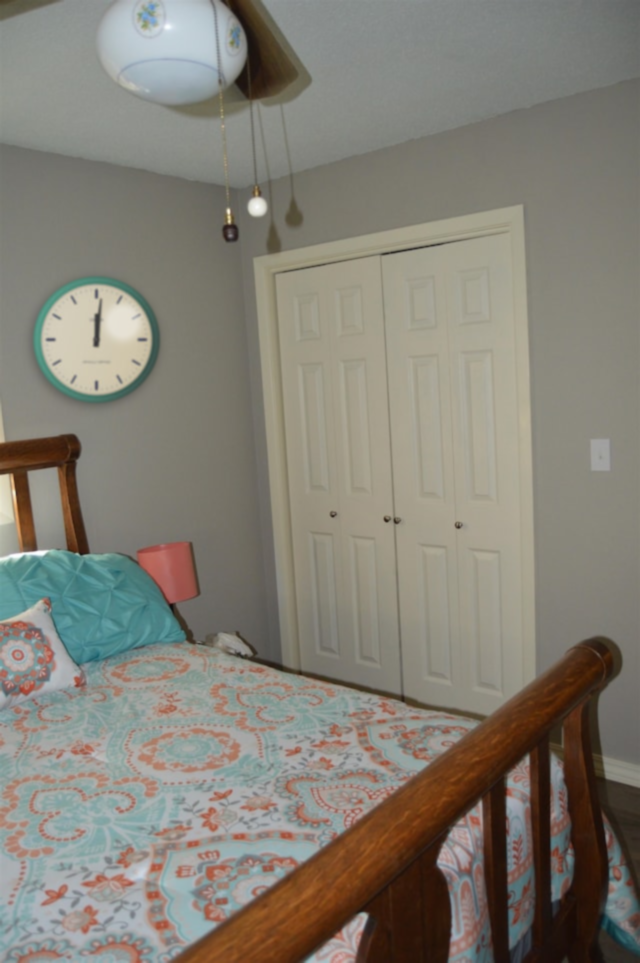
12:01
